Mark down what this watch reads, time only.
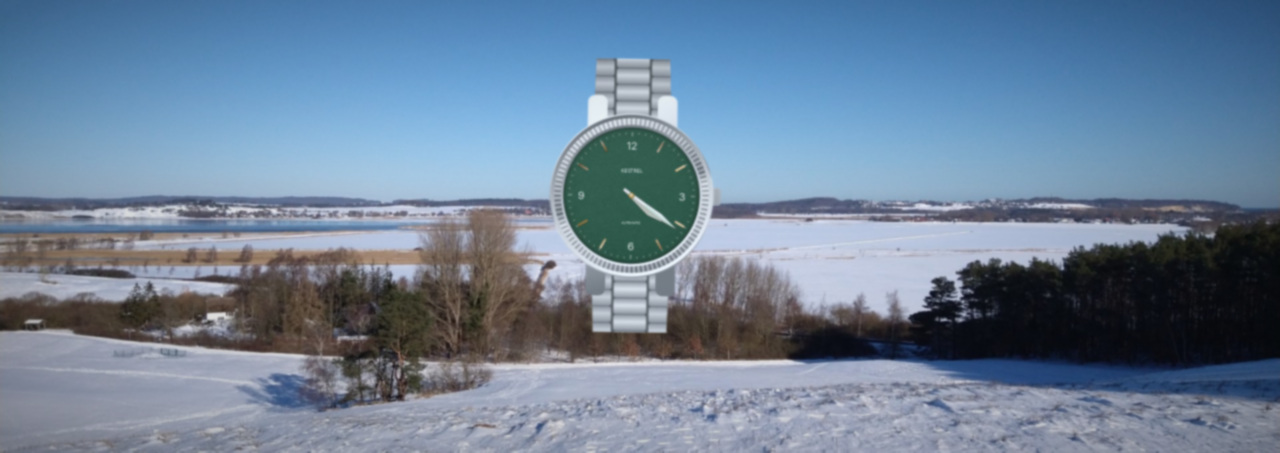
4:21
